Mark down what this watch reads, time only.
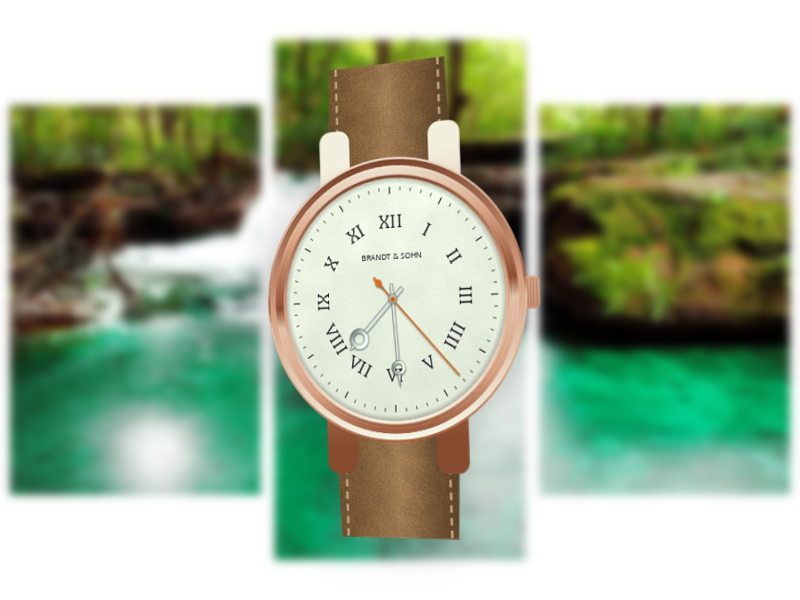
7:29:23
